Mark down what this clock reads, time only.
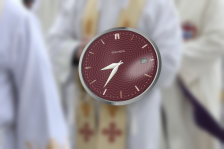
8:36
